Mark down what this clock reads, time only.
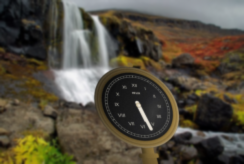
5:27
